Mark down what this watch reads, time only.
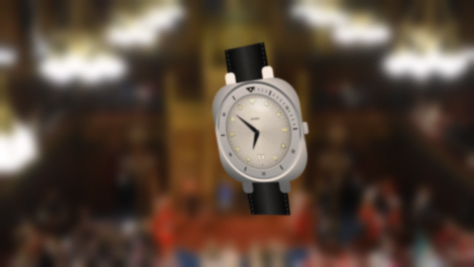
6:52
